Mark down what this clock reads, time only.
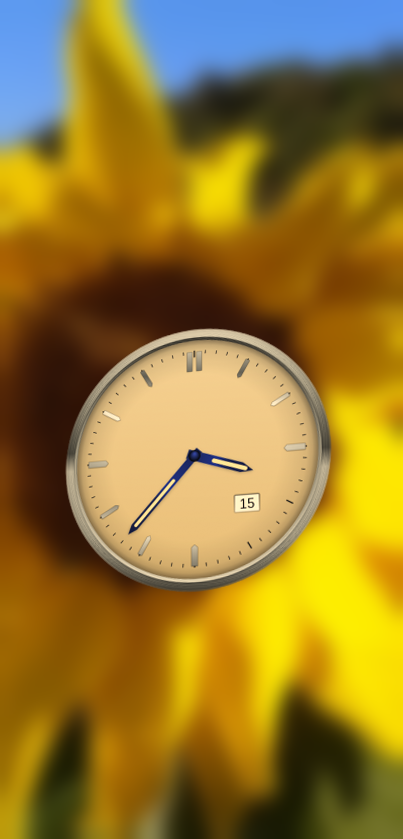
3:37
